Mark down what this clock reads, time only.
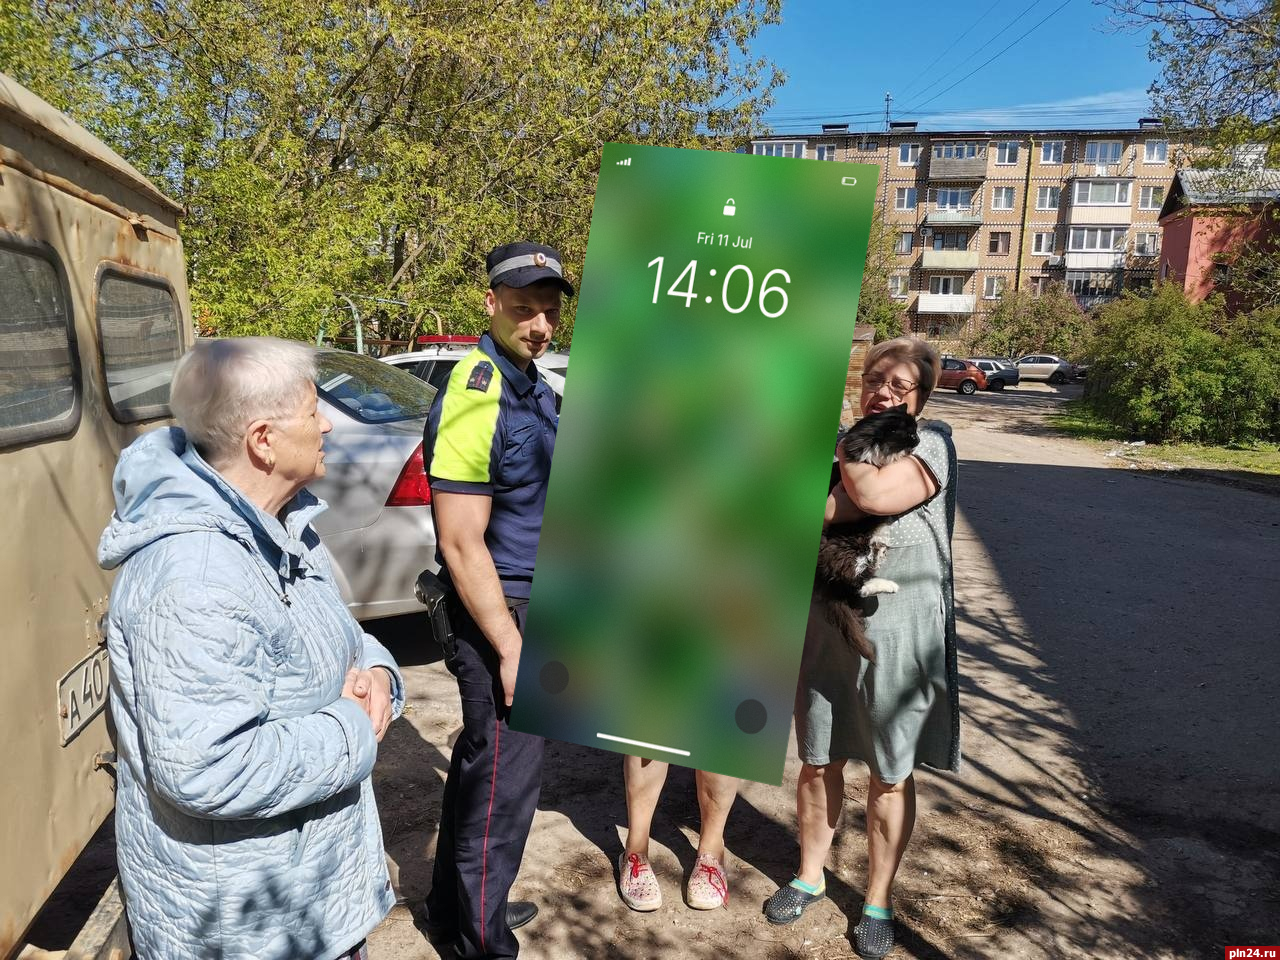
14:06
